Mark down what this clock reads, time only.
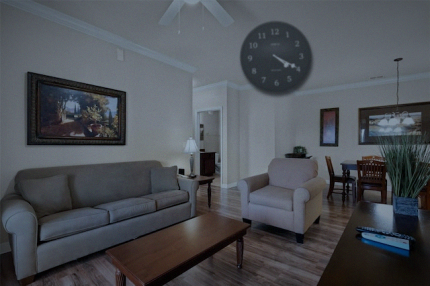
4:20
